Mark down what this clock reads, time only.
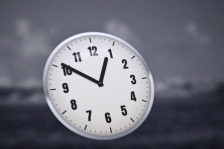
12:51
